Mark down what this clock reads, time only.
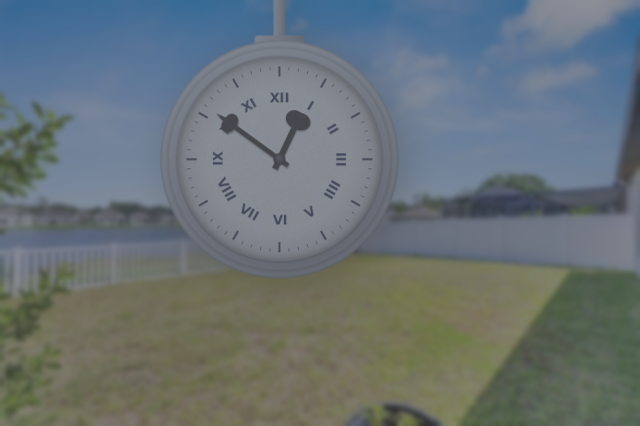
12:51
